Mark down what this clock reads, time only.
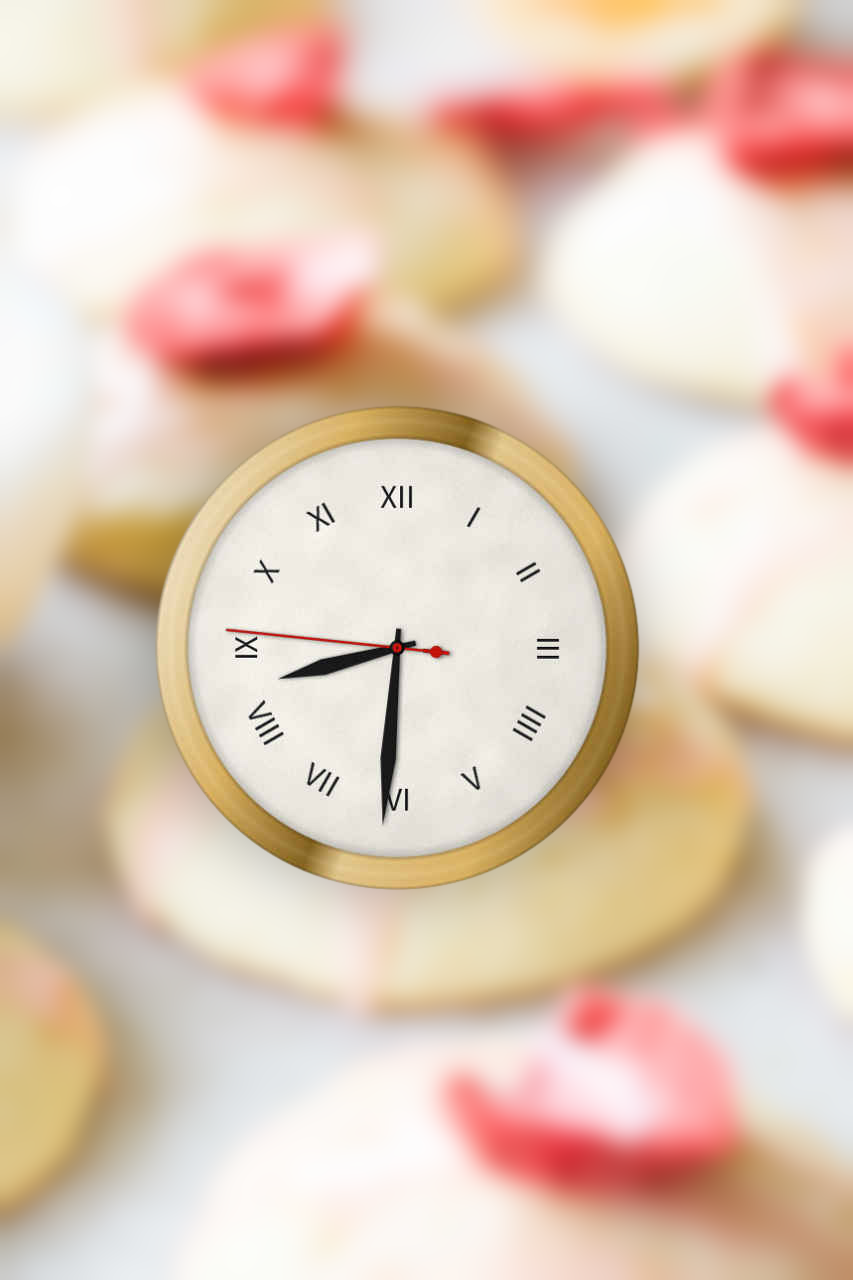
8:30:46
